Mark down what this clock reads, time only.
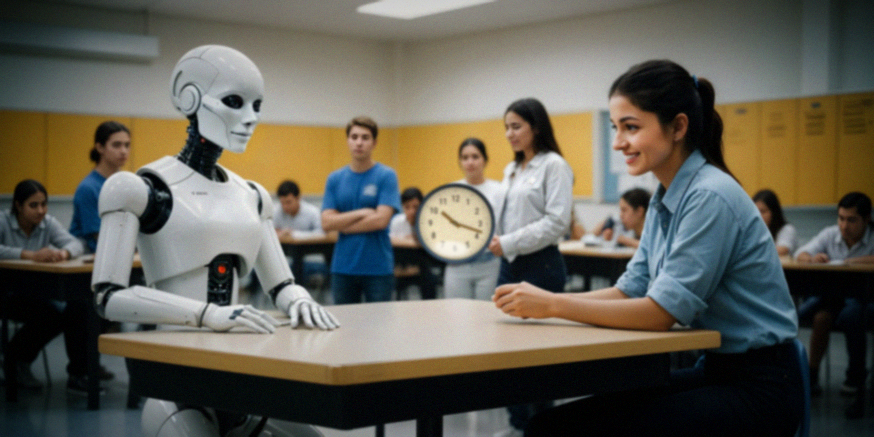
10:18
